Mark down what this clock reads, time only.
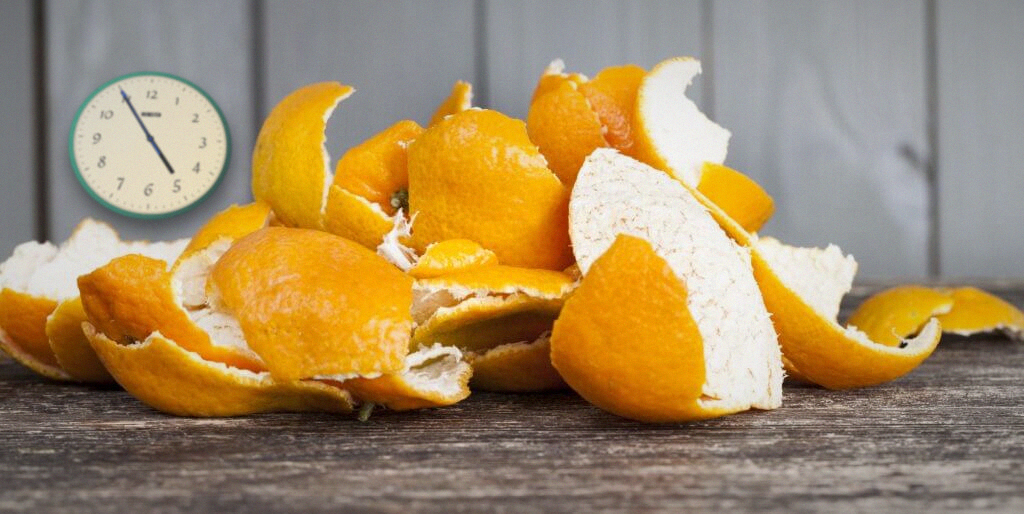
4:54:55
